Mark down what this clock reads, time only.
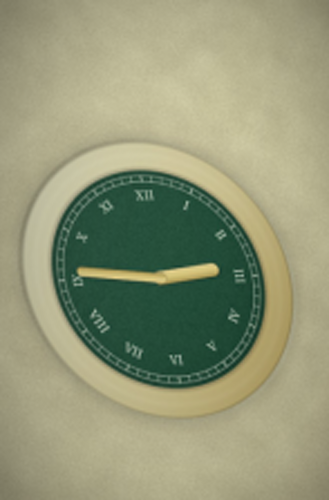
2:46
